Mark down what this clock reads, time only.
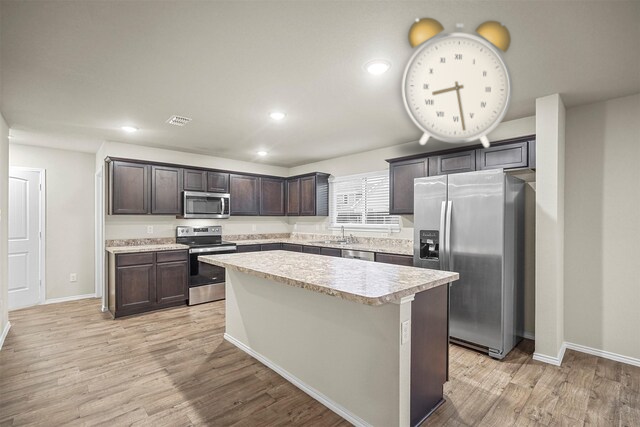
8:28
